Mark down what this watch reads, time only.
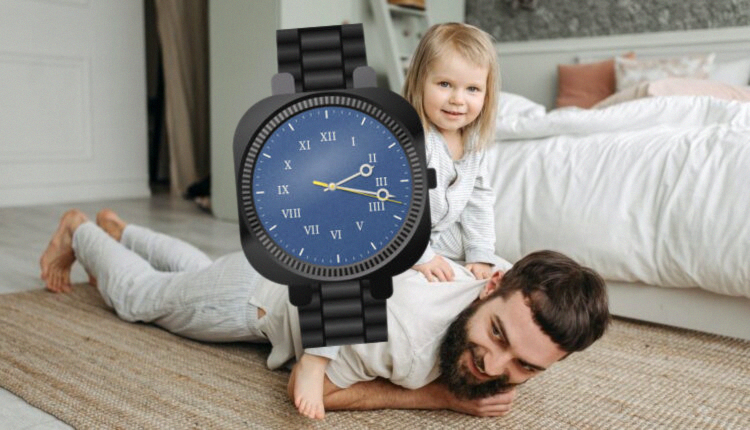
2:17:18
